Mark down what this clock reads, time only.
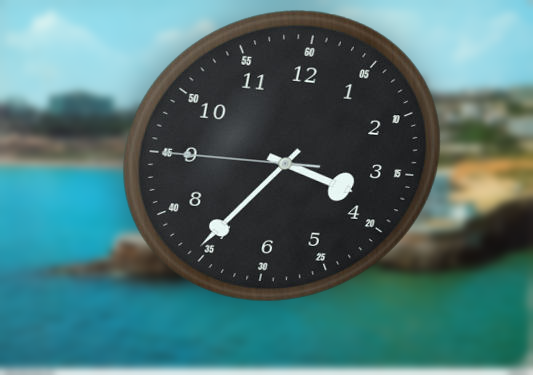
3:35:45
